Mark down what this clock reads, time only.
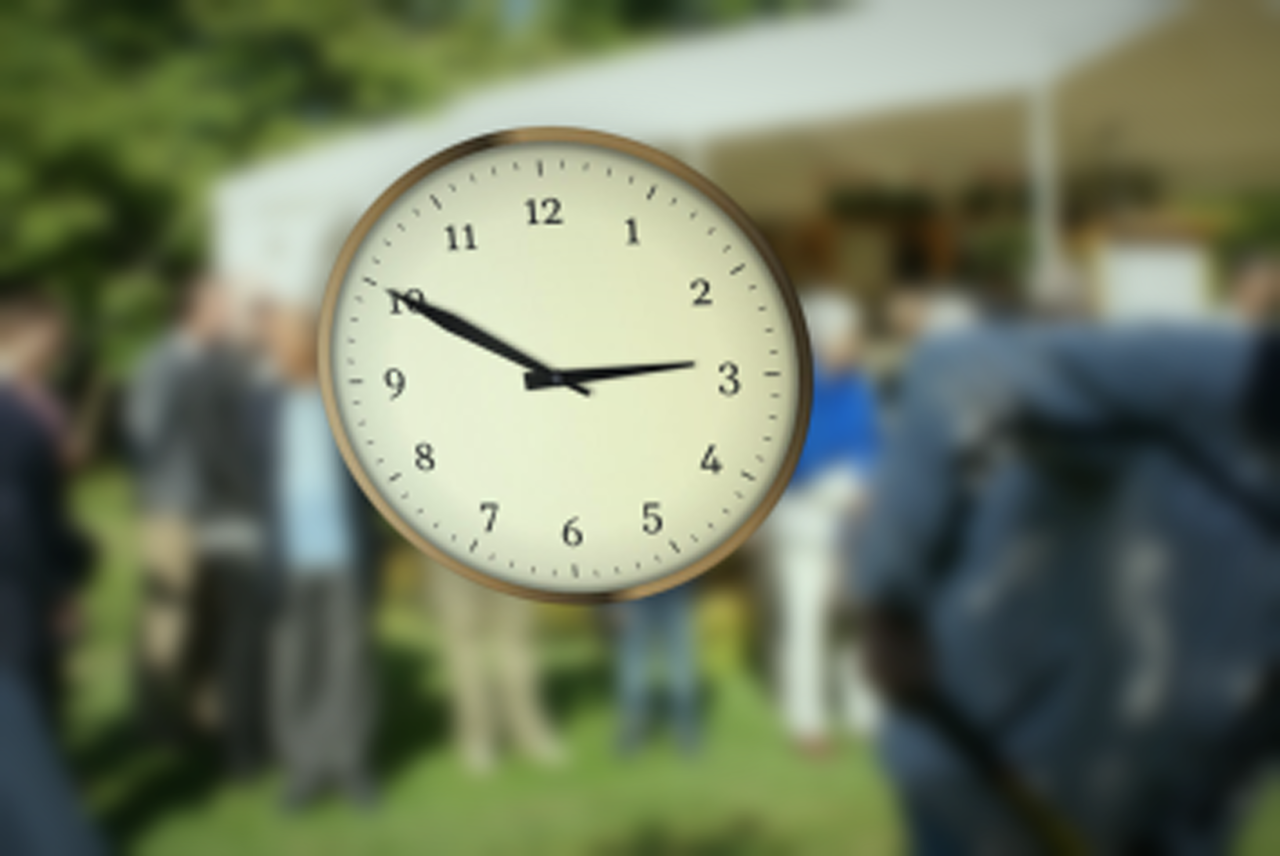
2:50
